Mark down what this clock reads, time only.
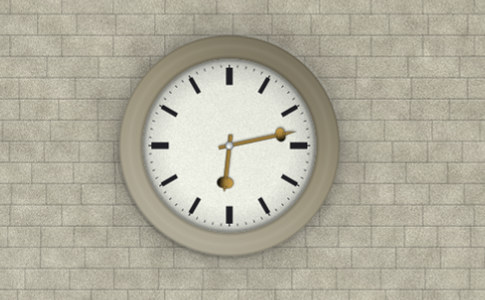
6:13
